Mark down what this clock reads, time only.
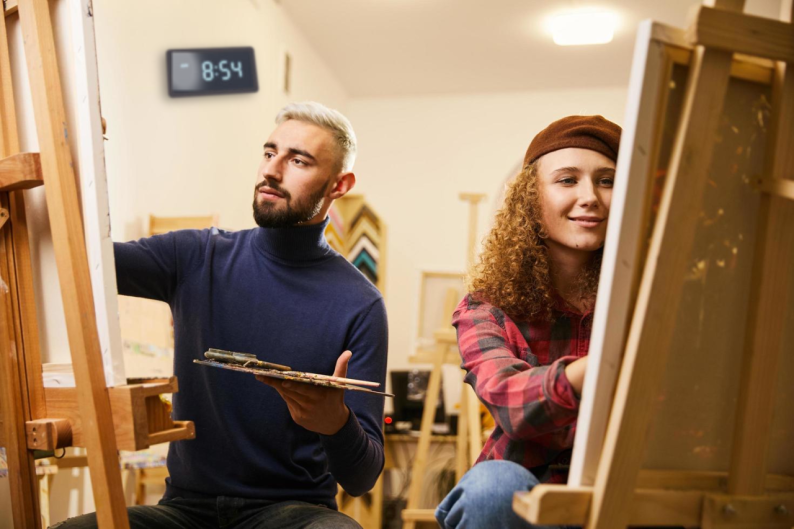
8:54
